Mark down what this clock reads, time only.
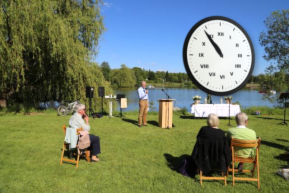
10:54
